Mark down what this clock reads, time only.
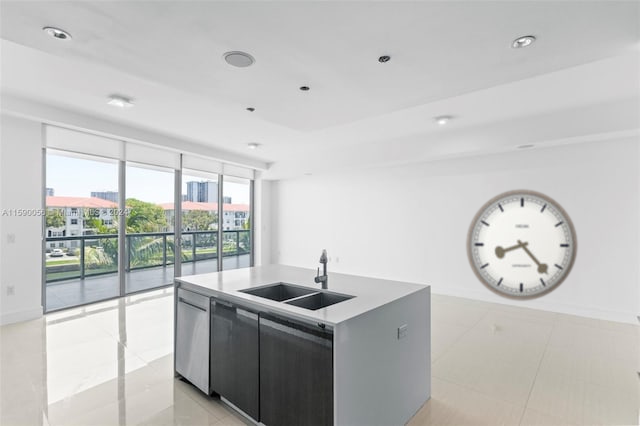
8:23
